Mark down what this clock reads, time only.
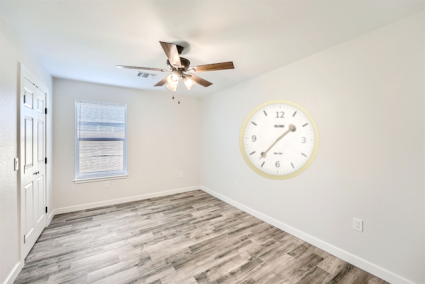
1:37
